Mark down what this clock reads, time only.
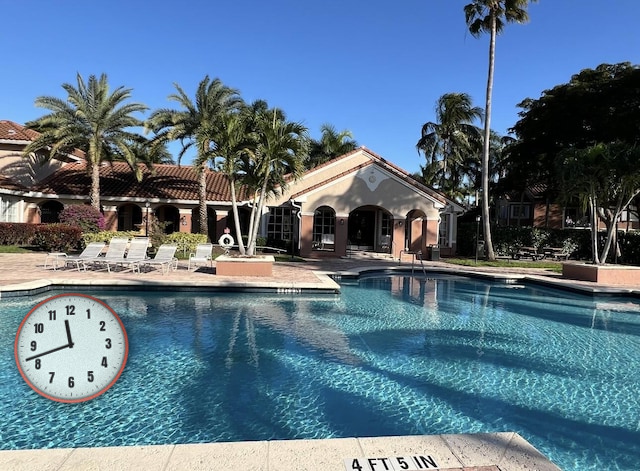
11:42
